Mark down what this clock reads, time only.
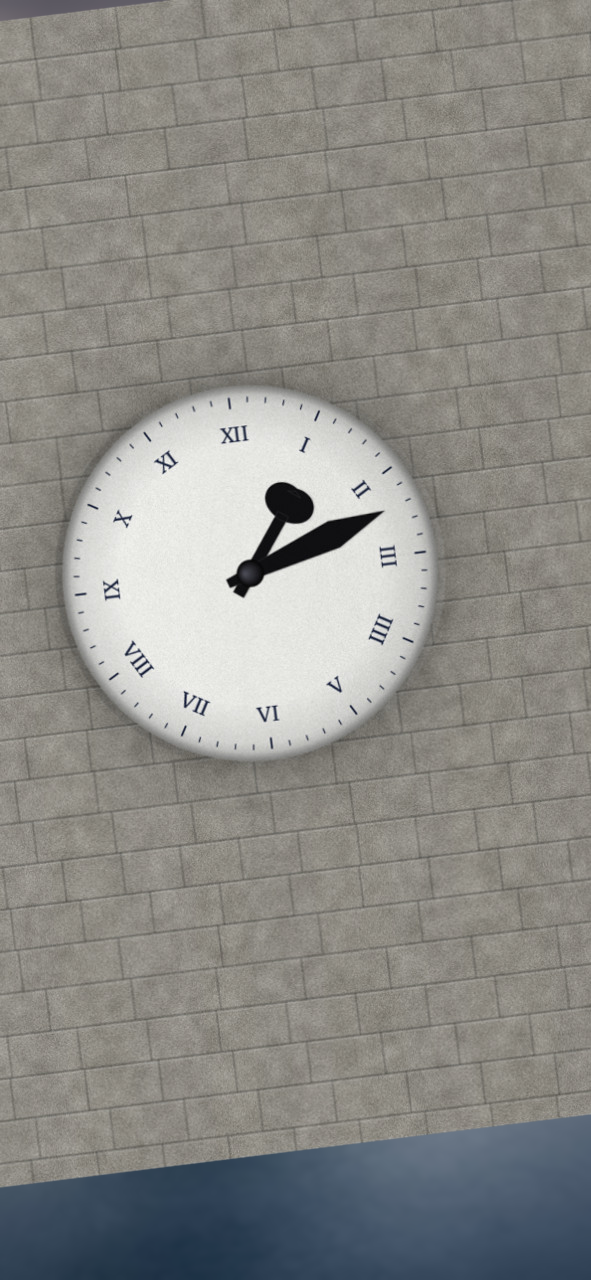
1:12
